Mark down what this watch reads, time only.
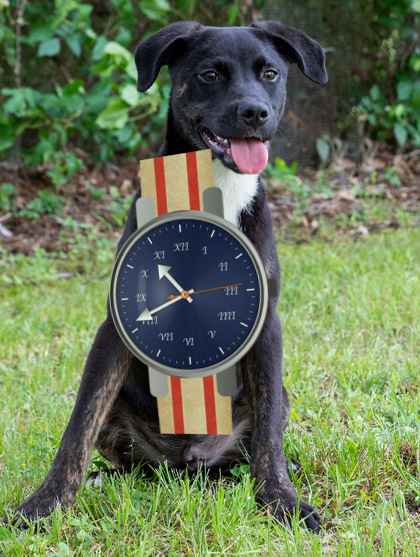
10:41:14
